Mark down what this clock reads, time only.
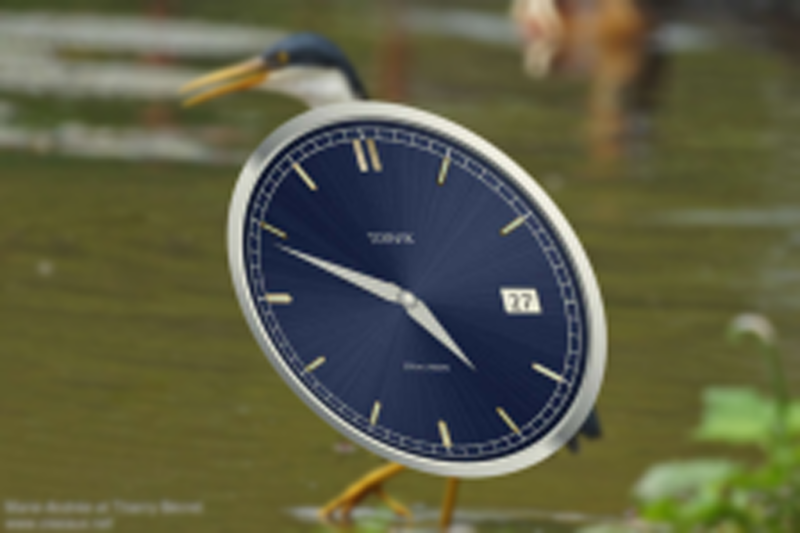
4:49
